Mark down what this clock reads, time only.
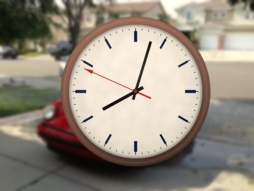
8:02:49
